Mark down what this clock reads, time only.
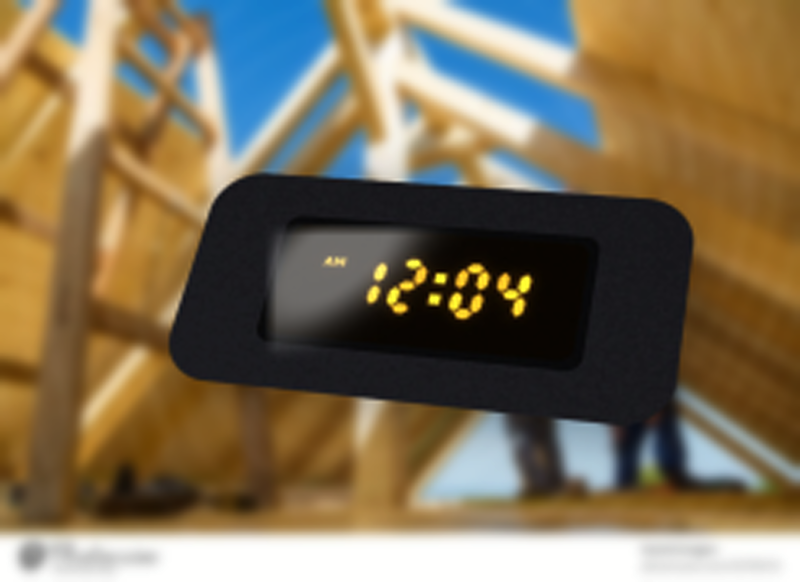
12:04
